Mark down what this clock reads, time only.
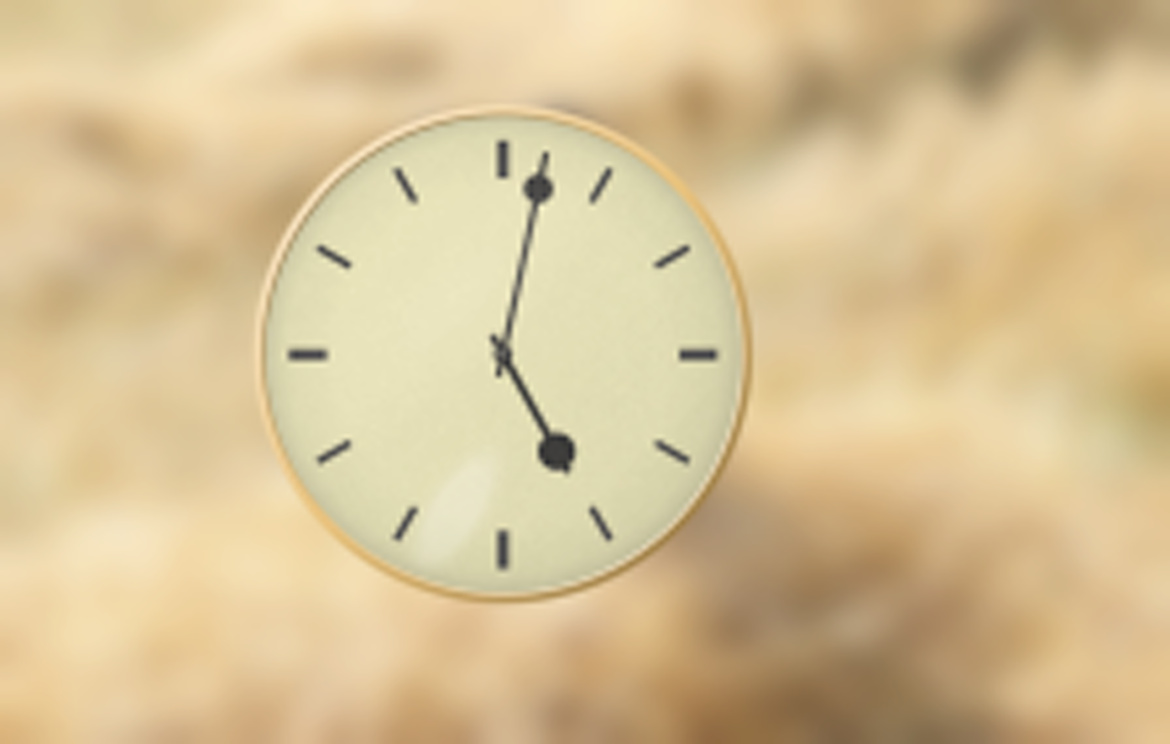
5:02
